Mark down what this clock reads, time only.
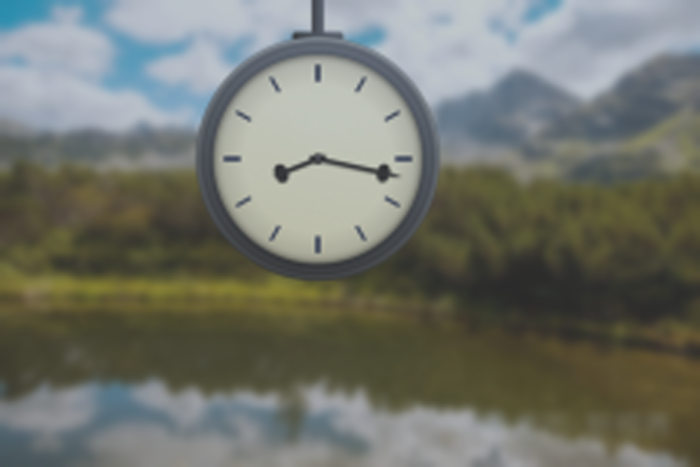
8:17
